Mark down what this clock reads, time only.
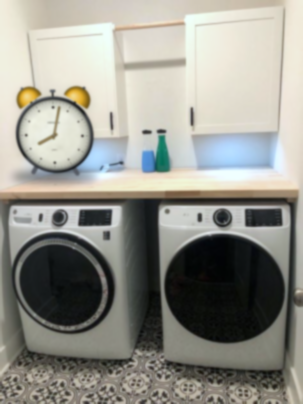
8:02
